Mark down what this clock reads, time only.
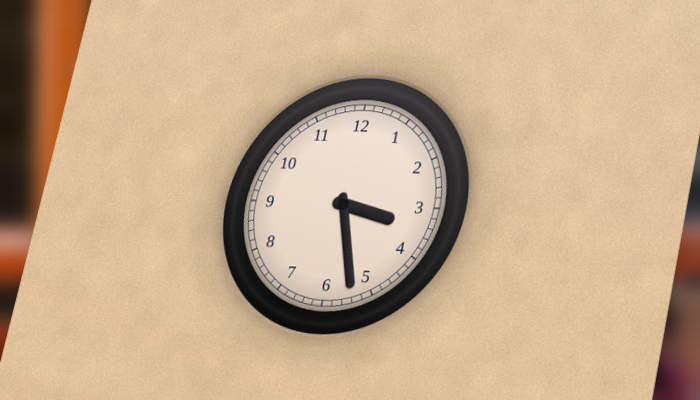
3:27
